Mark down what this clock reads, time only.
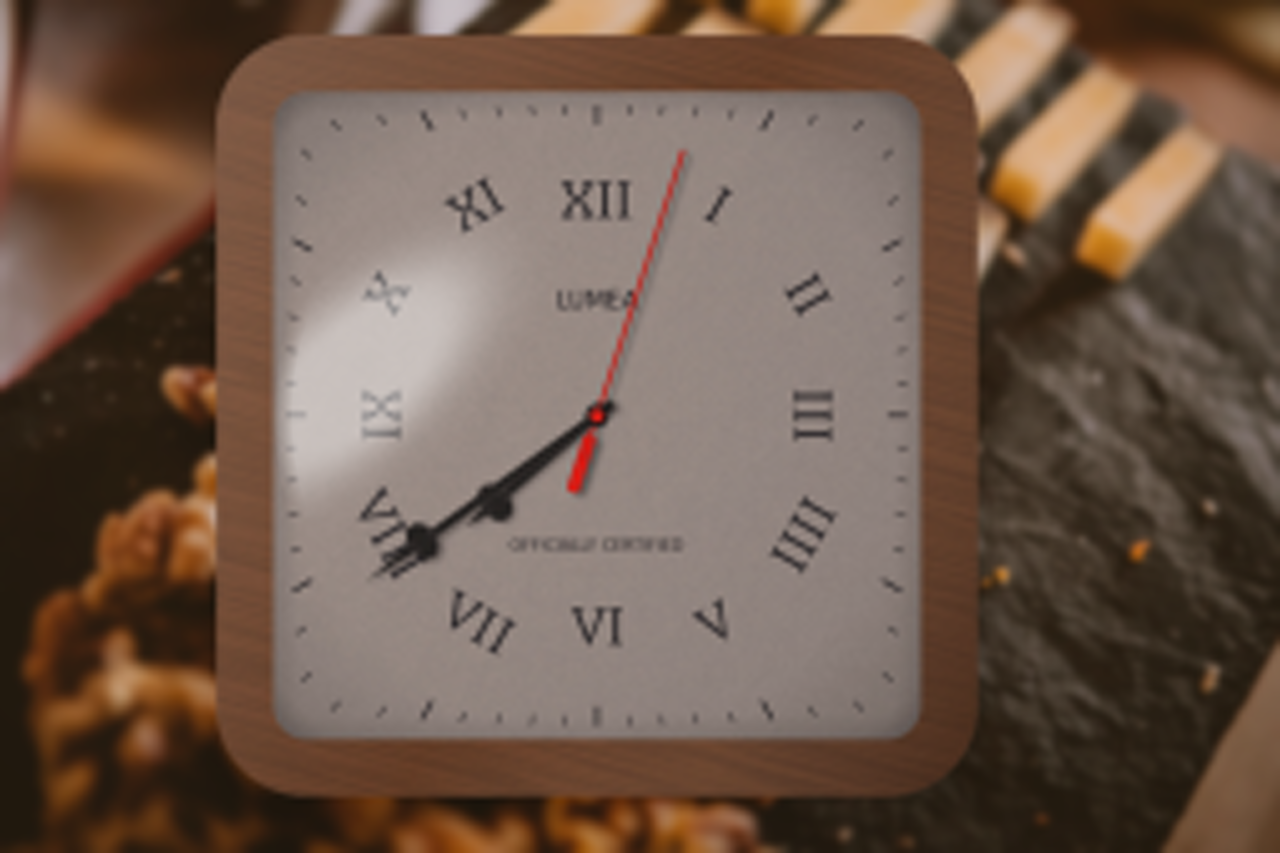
7:39:03
